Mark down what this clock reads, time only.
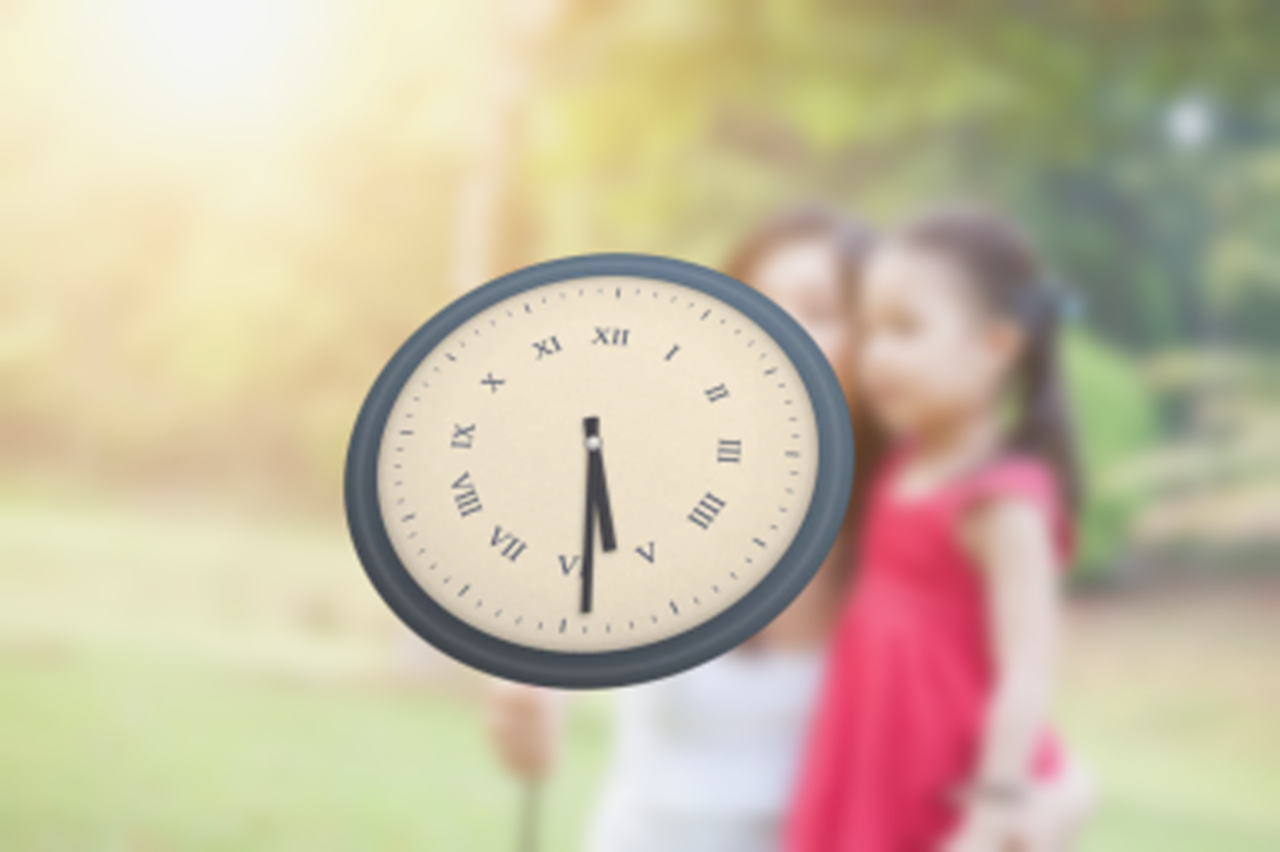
5:29
